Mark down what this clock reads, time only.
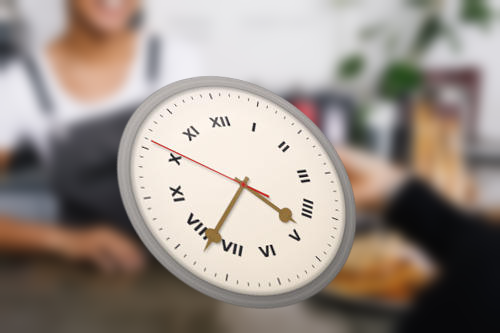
4:37:51
